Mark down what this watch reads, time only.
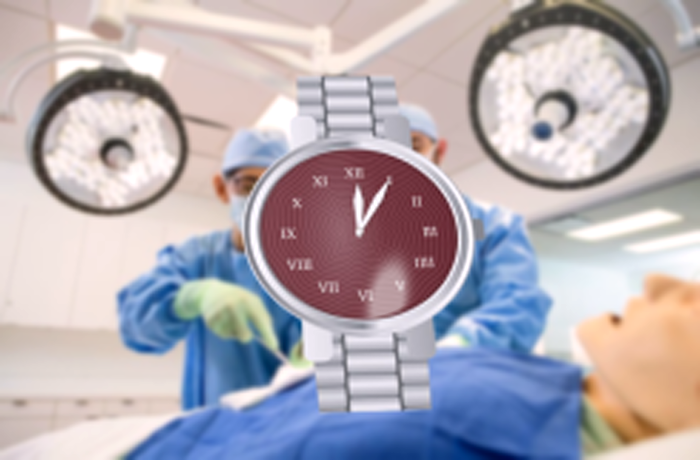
12:05
